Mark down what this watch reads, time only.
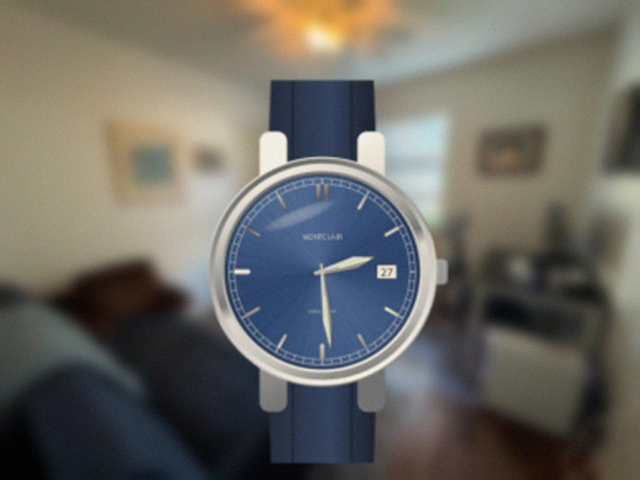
2:29
